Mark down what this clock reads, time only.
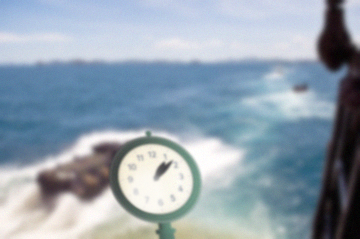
1:08
